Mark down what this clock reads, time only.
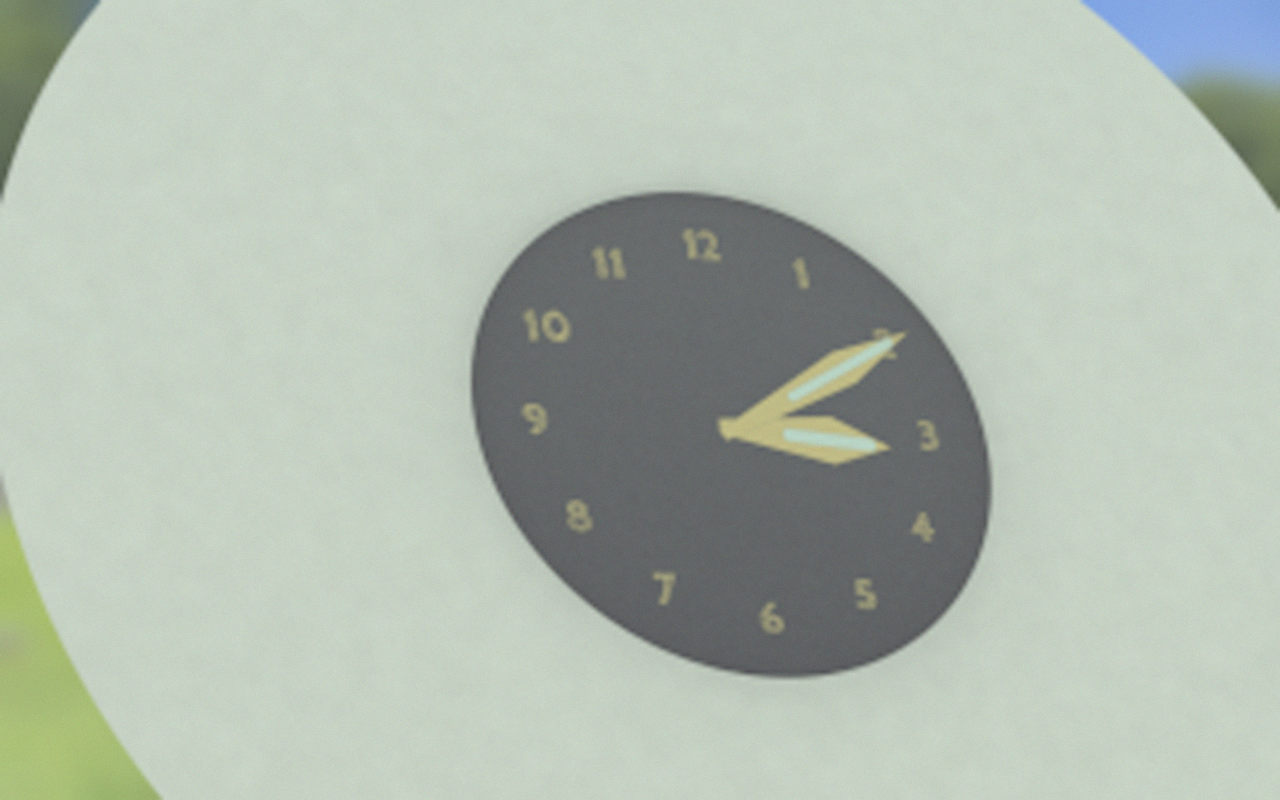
3:10
